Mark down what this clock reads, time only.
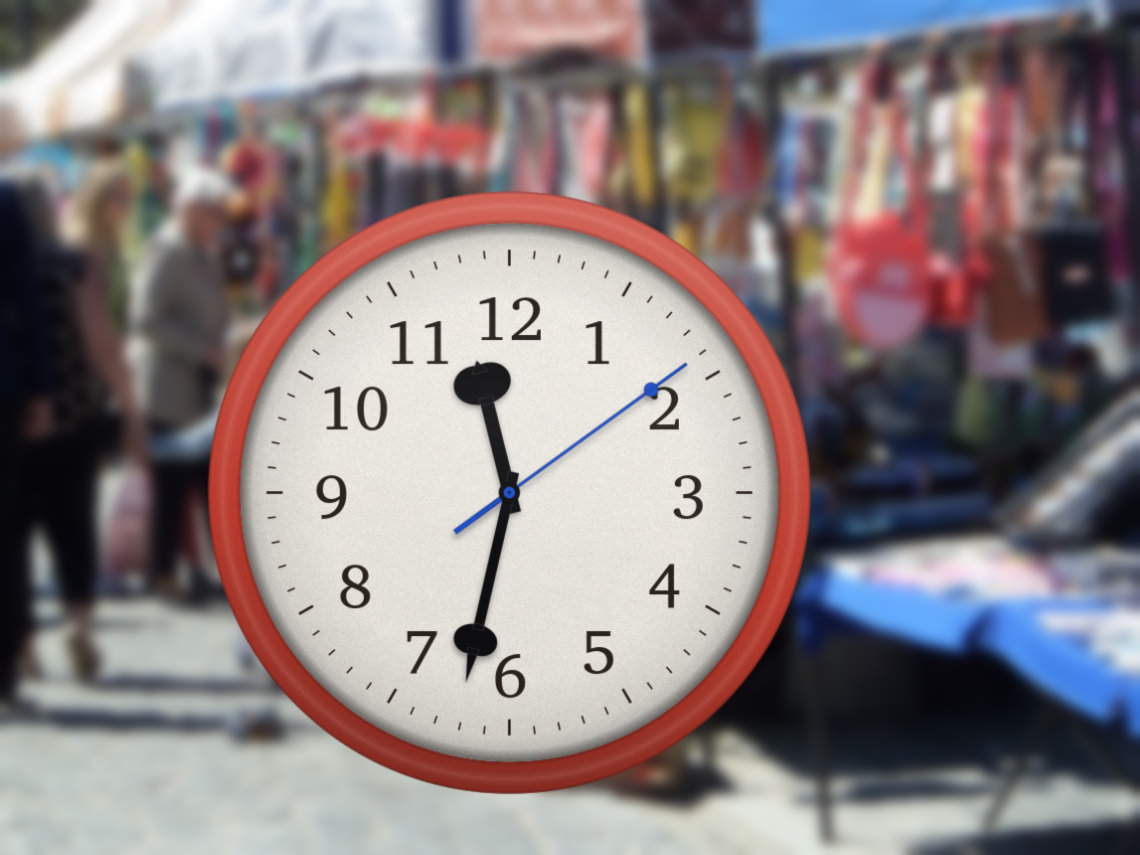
11:32:09
